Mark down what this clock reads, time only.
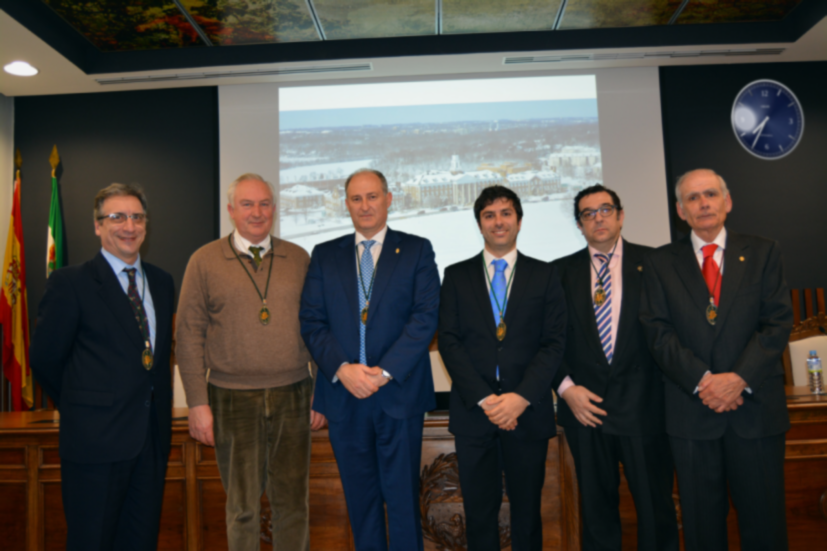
7:35
